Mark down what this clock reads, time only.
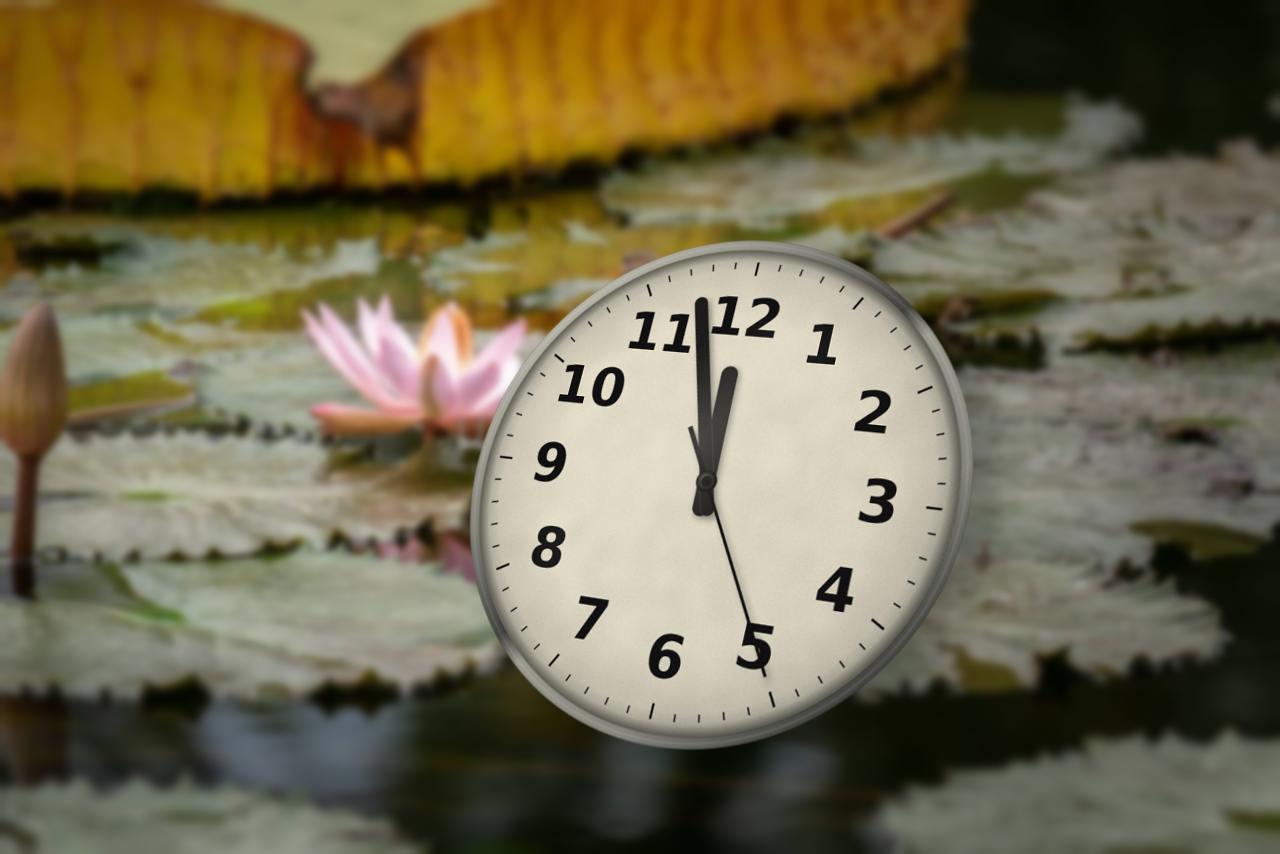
11:57:25
